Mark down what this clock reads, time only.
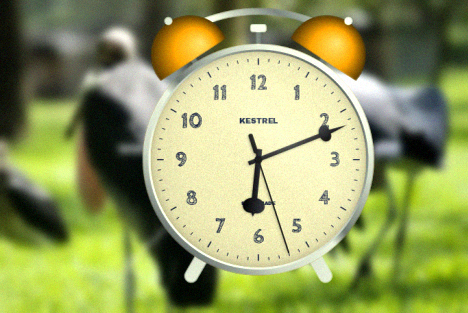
6:11:27
